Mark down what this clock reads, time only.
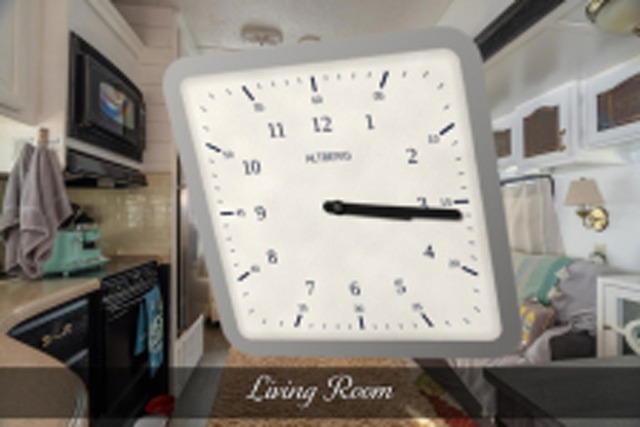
3:16
